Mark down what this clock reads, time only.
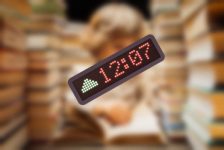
12:07
